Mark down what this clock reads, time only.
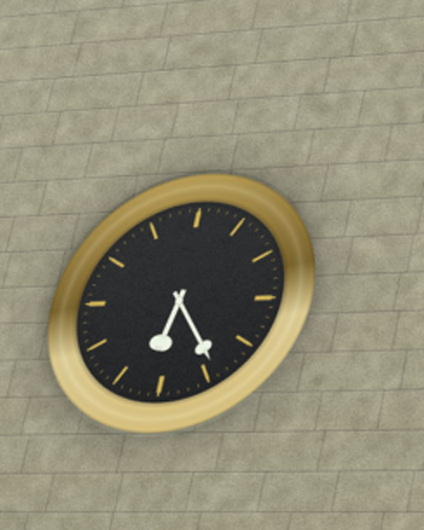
6:24
